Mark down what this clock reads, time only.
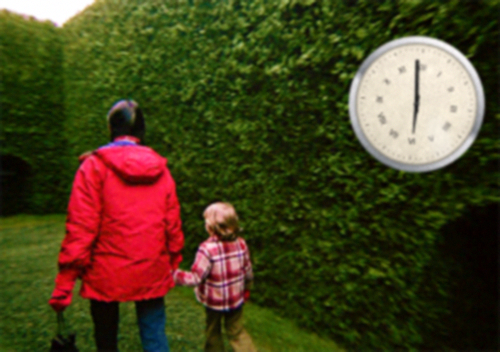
5:59
